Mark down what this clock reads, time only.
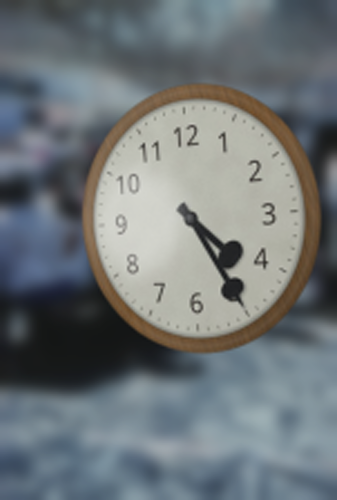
4:25
